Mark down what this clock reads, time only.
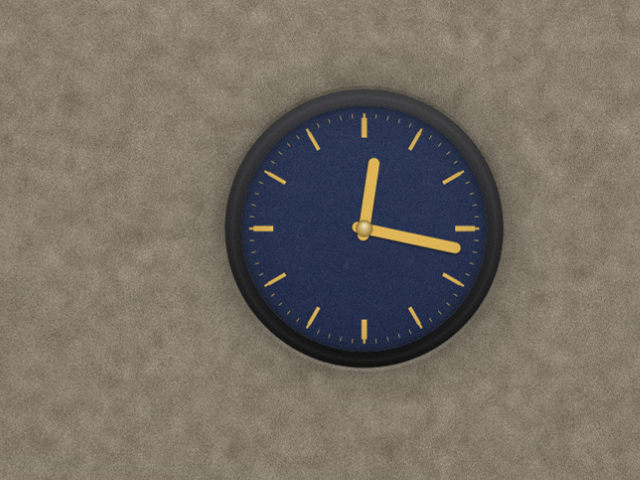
12:17
